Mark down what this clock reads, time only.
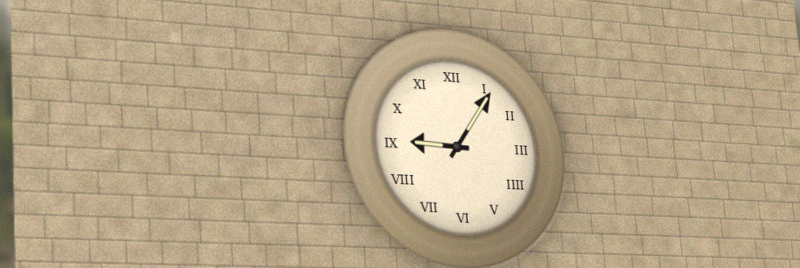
9:06
